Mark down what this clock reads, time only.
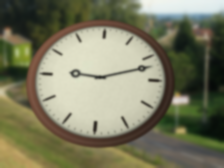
9:12
